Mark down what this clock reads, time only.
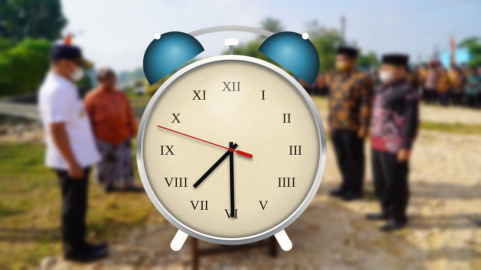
7:29:48
